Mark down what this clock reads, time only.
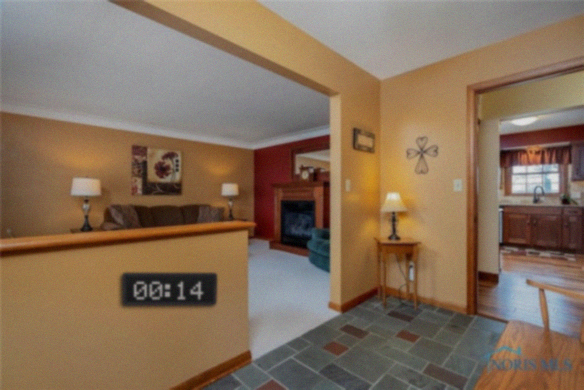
0:14
